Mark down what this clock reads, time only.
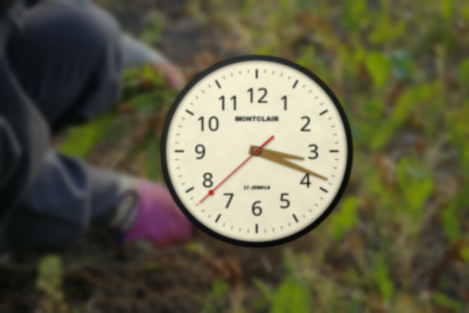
3:18:38
